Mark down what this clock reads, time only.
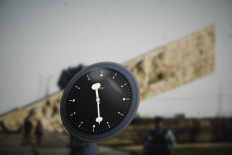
11:28
